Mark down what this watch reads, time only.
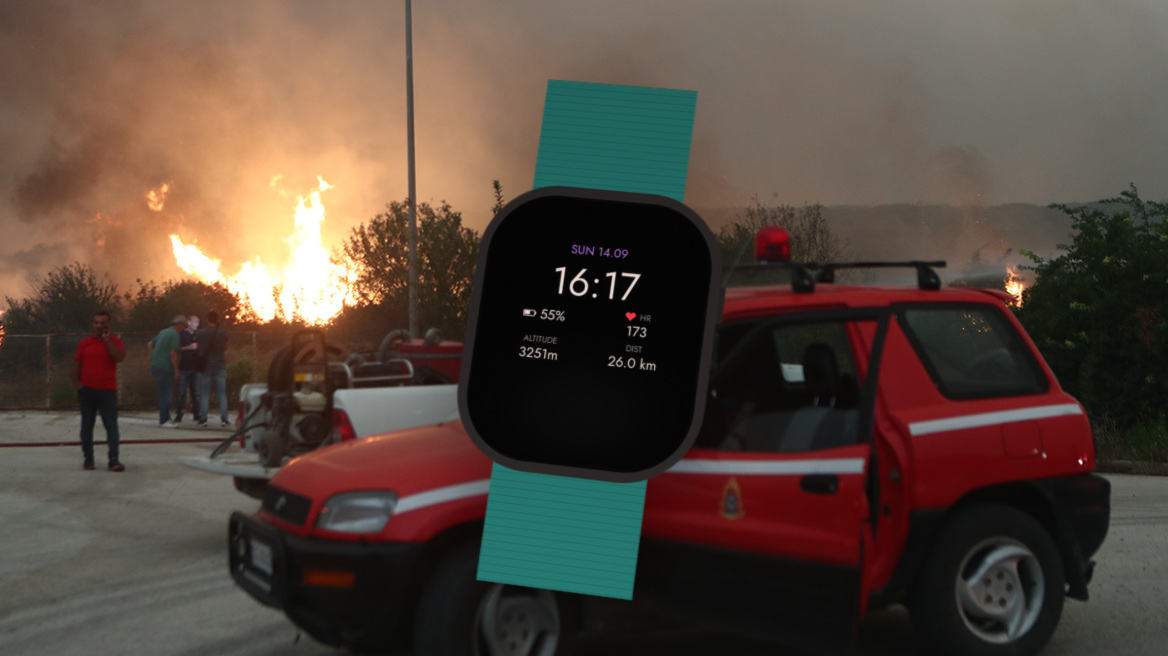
16:17
